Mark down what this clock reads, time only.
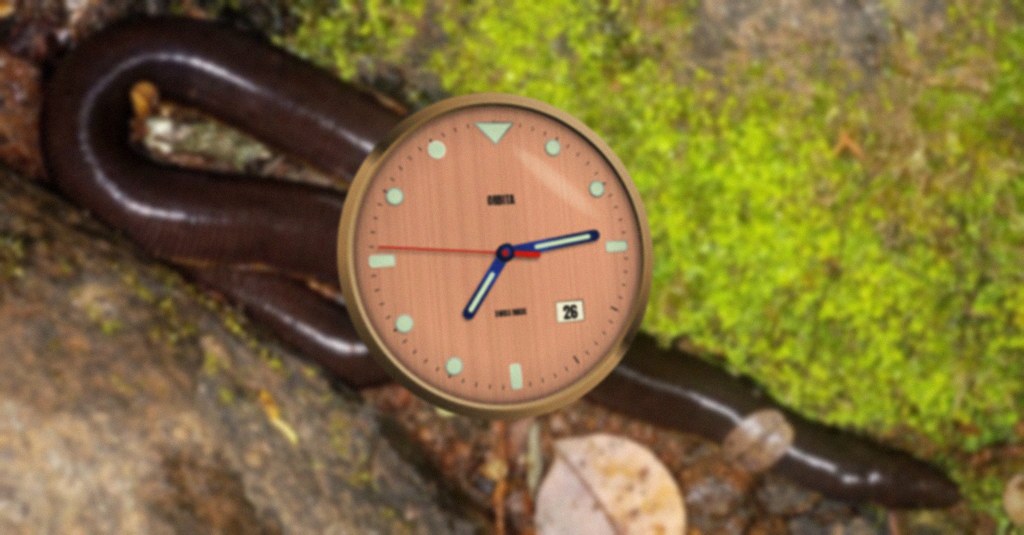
7:13:46
